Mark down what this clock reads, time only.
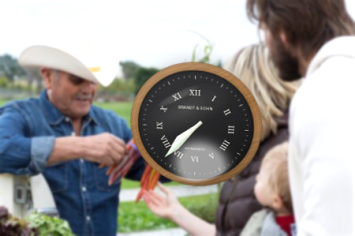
7:37
